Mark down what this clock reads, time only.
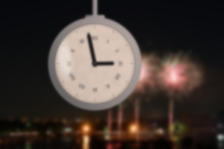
2:58
